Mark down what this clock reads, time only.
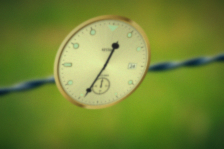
12:34
